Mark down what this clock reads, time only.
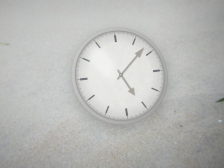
5:08
